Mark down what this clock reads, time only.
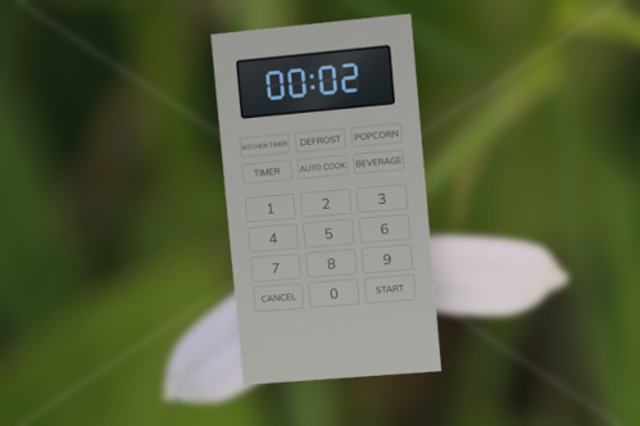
0:02
